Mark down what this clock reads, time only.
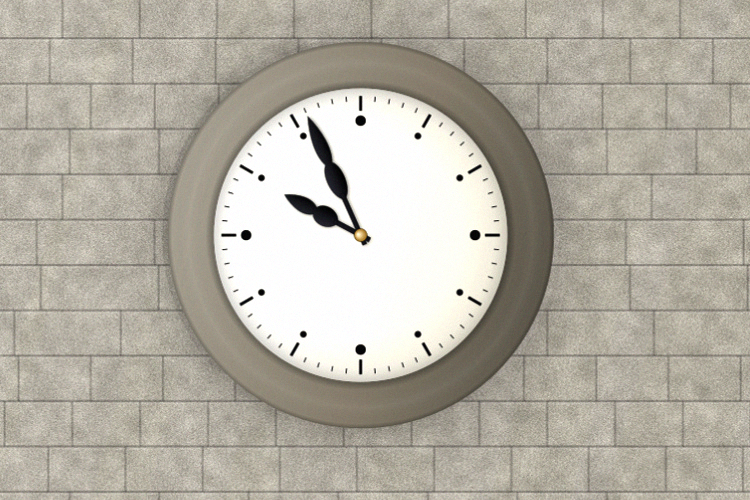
9:56
